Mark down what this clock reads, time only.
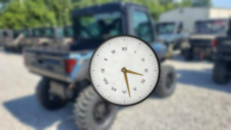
3:28
